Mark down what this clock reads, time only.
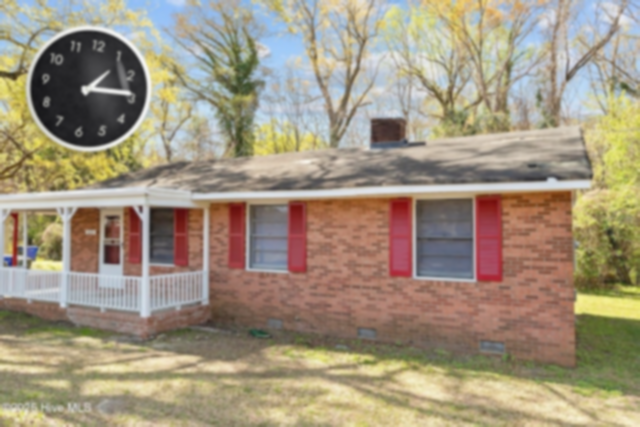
1:14
